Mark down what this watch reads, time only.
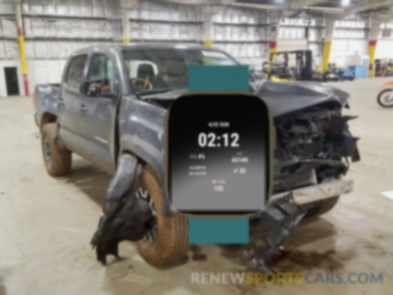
2:12
